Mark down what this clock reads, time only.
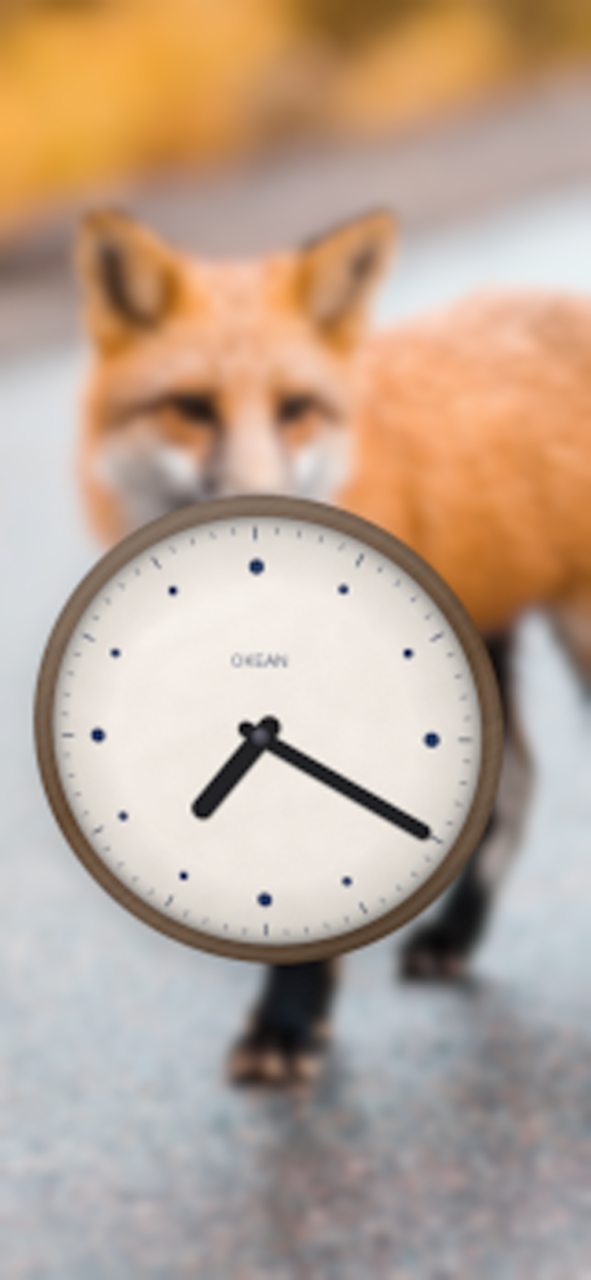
7:20
